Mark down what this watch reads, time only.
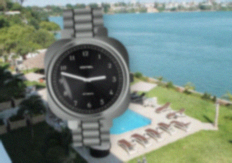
2:48
